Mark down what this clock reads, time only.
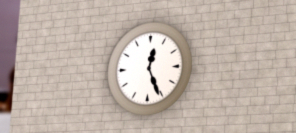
12:26
